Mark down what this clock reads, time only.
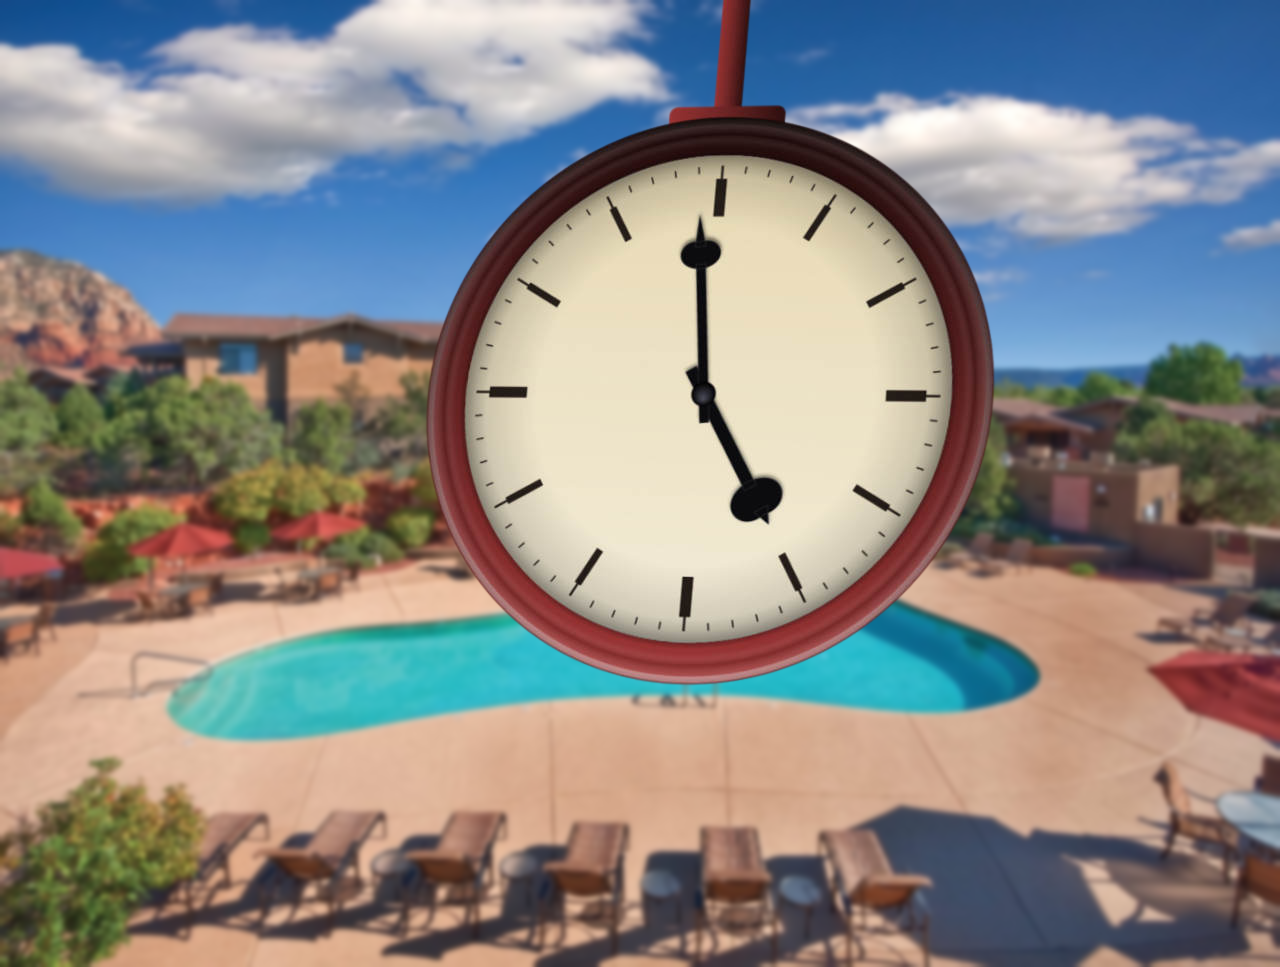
4:59
